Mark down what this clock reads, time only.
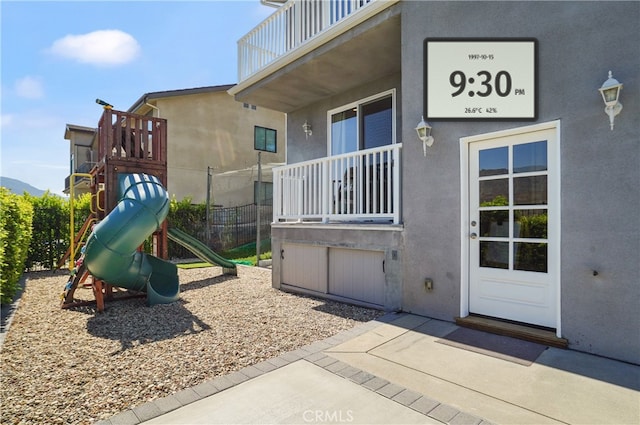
9:30
